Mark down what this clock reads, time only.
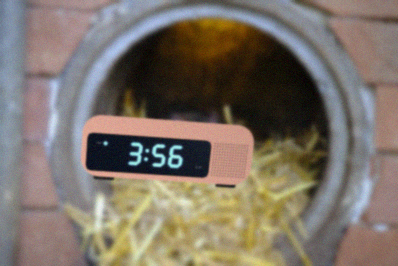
3:56
